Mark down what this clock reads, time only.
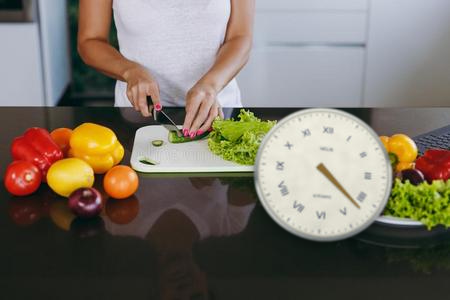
4:22
